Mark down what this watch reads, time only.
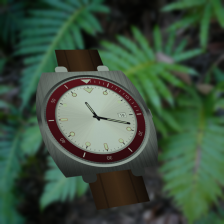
11:18
